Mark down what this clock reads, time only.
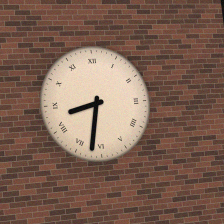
8:32
